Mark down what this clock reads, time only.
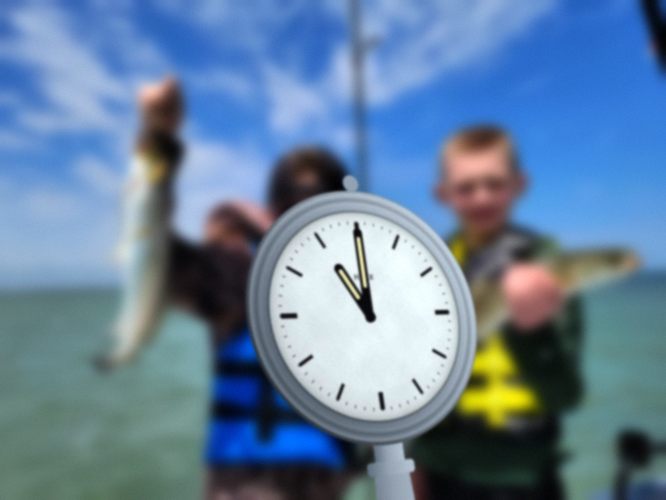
11:00
